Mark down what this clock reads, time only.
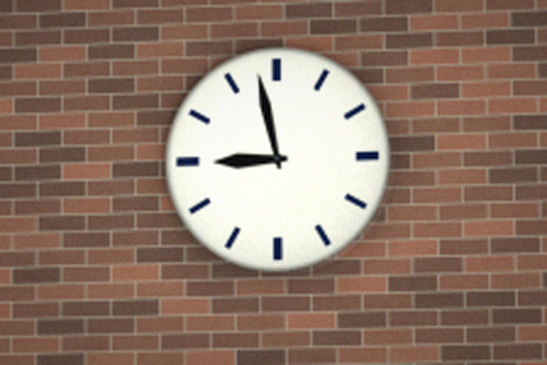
8:58
